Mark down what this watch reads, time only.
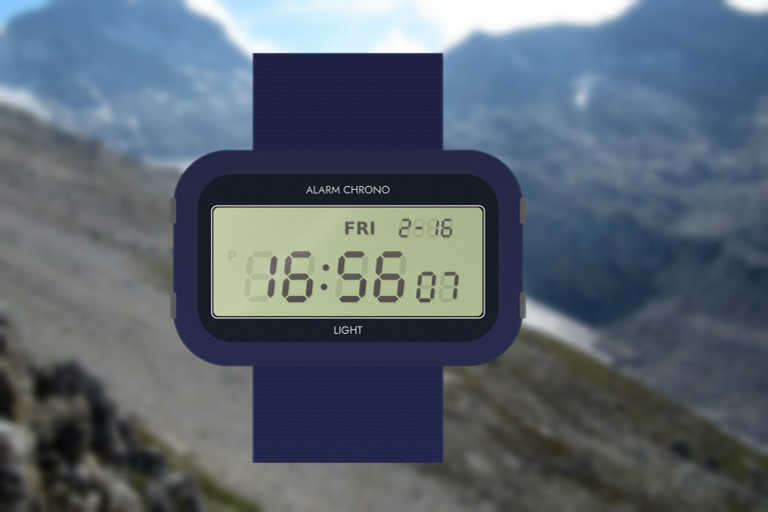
16:56:07
